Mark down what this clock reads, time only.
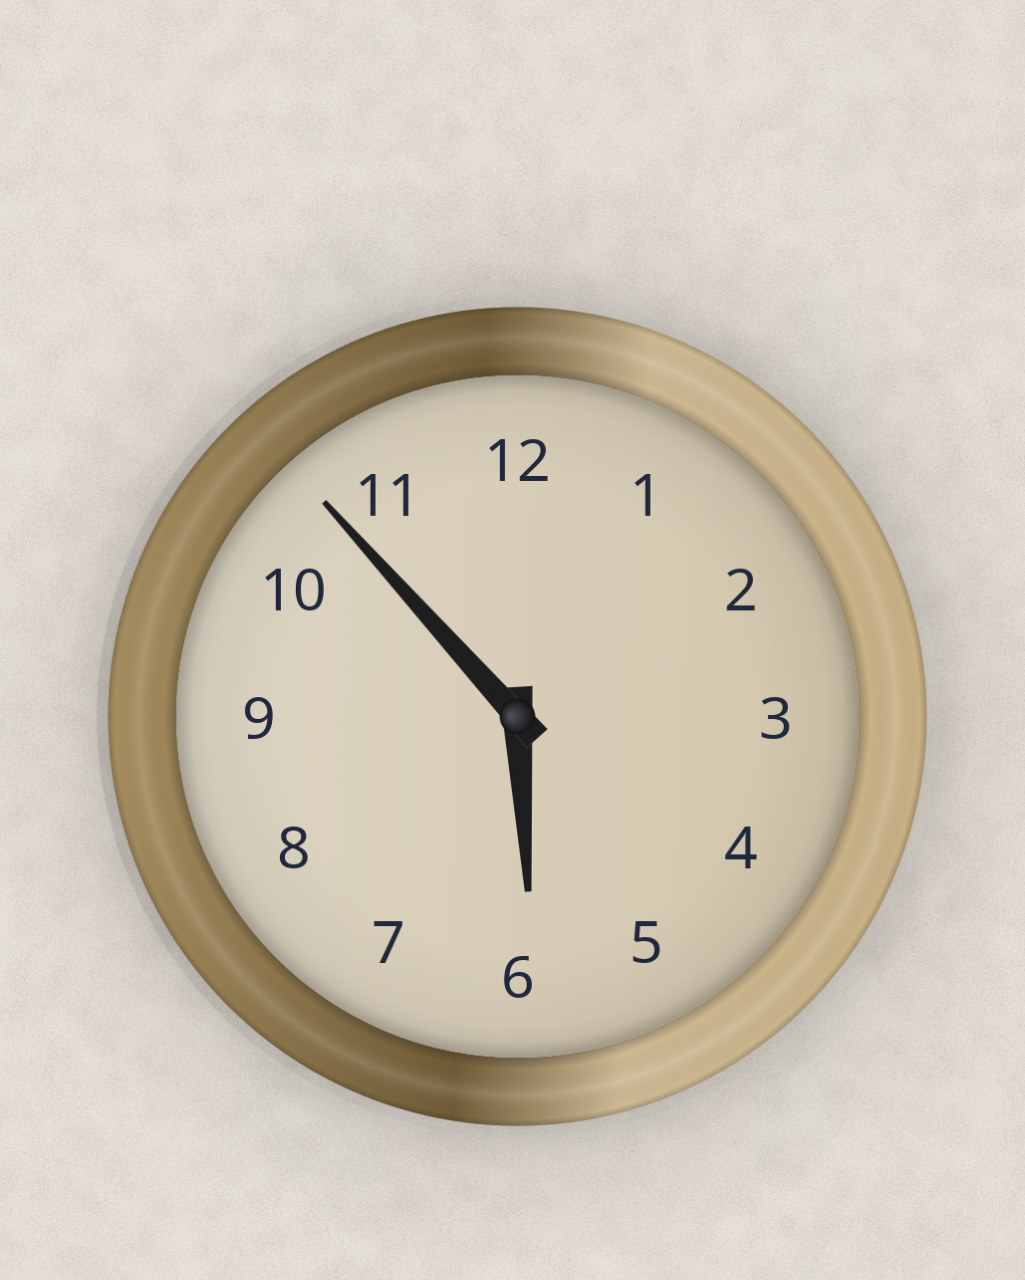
5:53
